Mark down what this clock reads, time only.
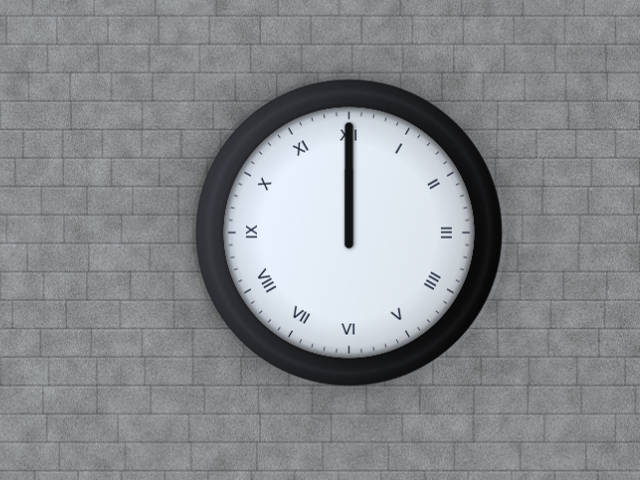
12:00
